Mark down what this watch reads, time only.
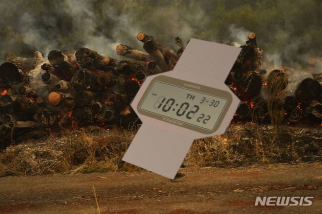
10:02:22
